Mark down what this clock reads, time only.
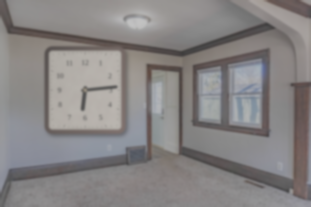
6:14
